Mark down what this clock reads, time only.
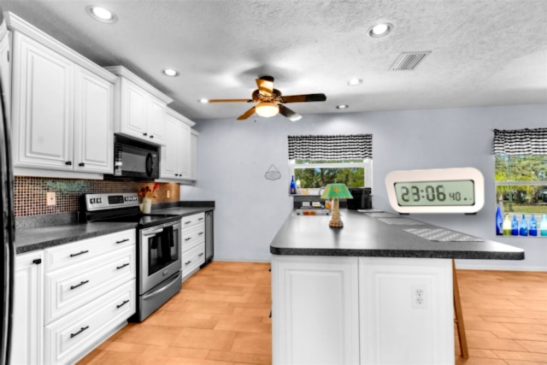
23:06:40
